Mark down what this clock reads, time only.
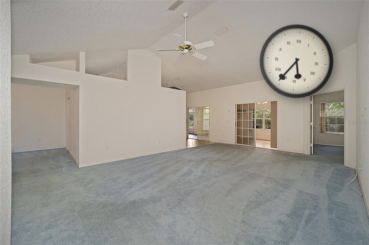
5:36
